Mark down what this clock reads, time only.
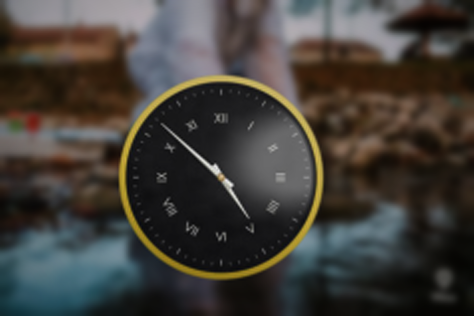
4:52
